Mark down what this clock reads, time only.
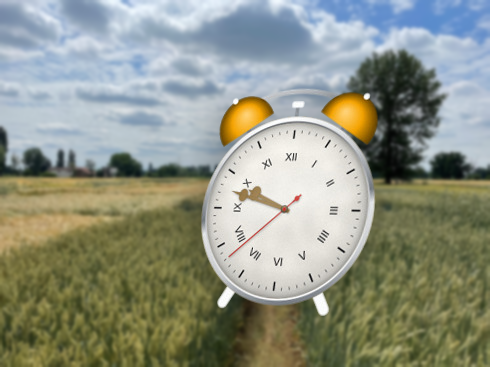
9:47:38
